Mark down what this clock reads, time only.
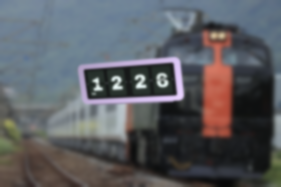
12:26
